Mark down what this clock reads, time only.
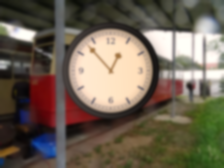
12:53
